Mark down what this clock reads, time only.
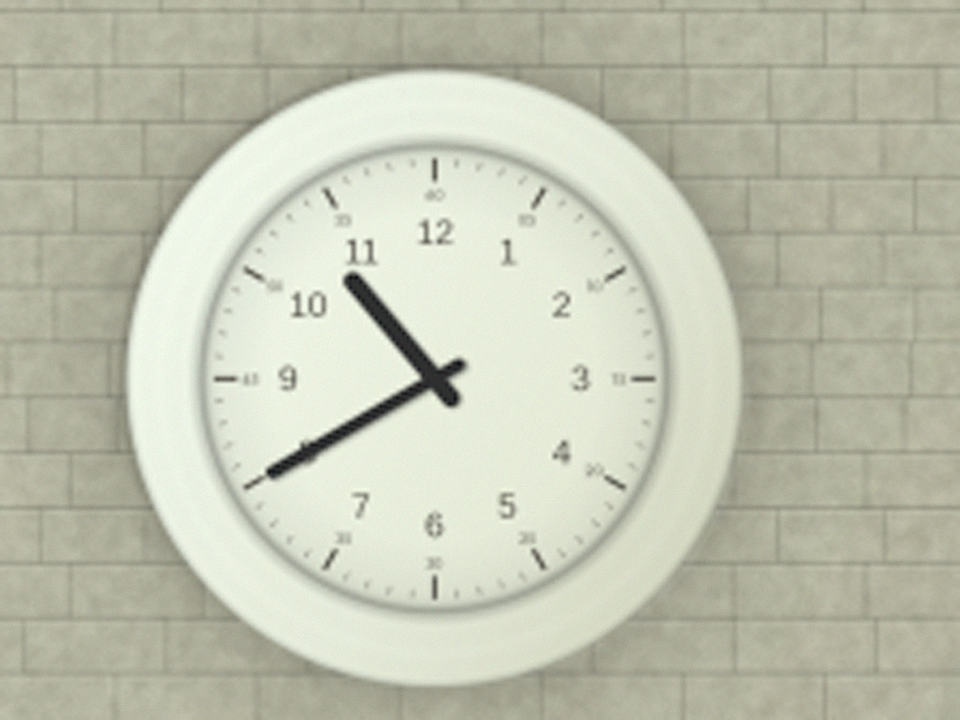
10:40
